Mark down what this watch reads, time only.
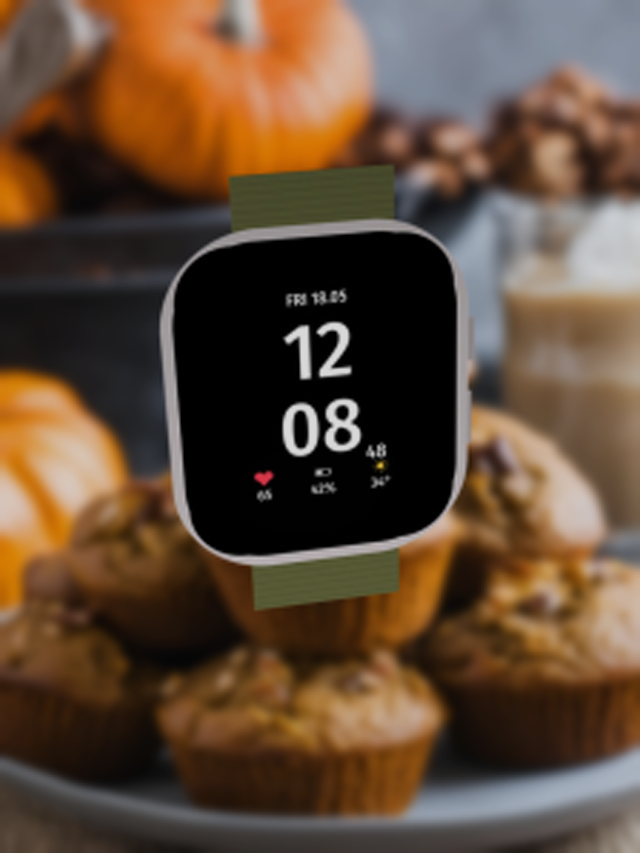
12:08:48
